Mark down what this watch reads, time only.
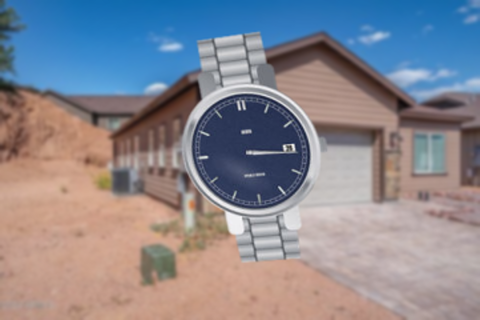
3:16
